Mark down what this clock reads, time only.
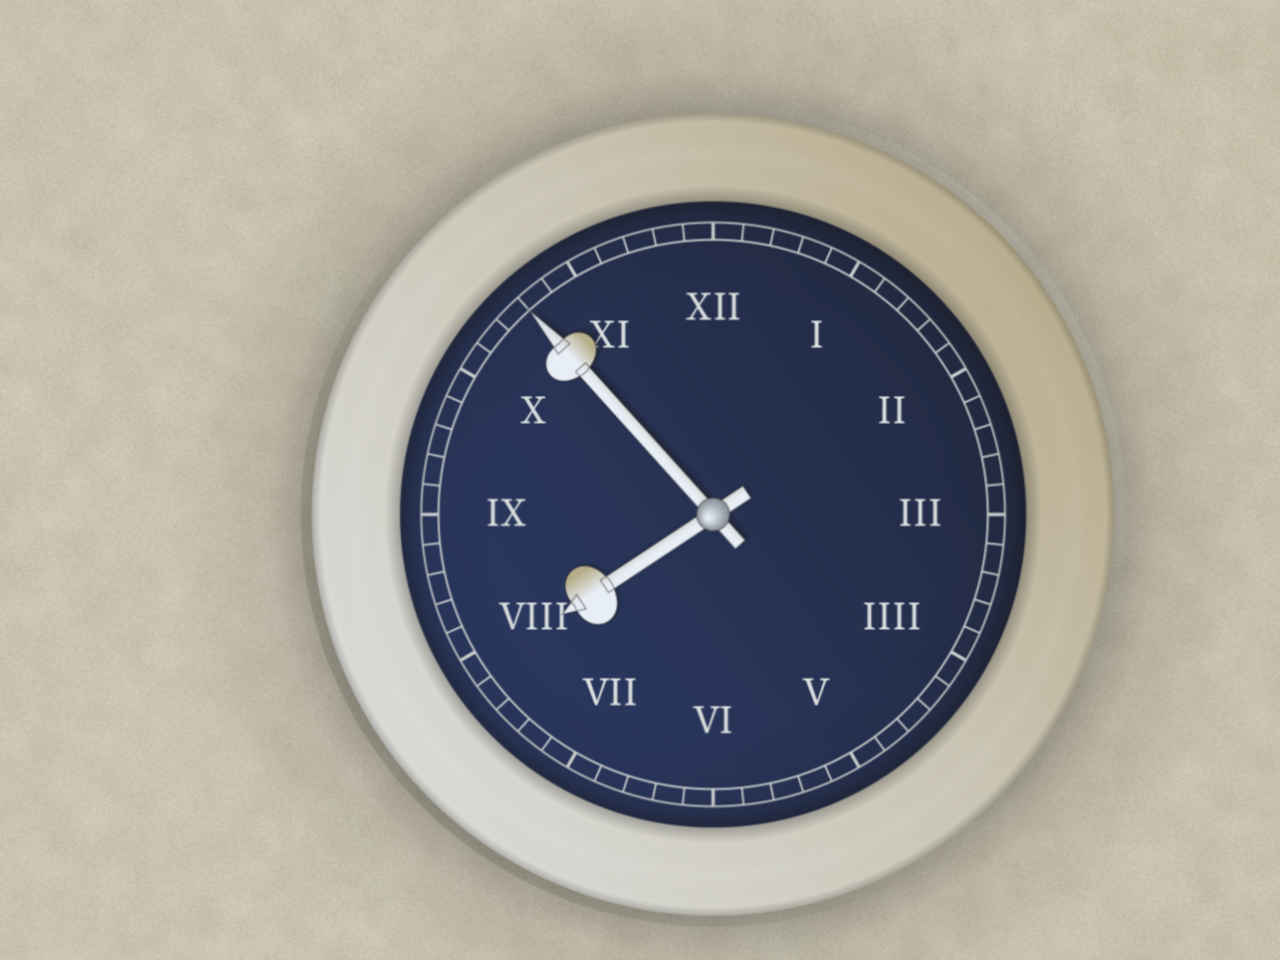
7:53
